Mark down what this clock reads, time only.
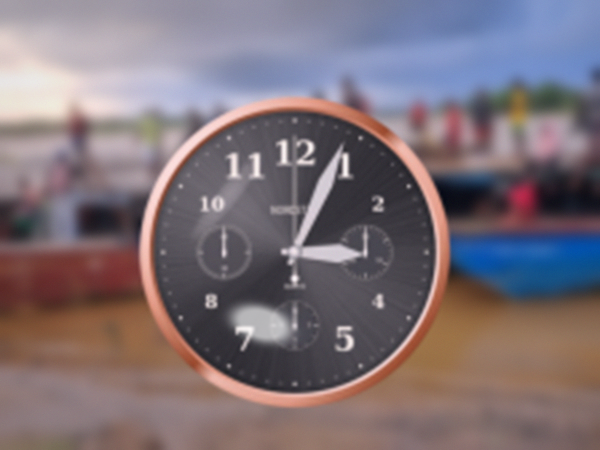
3:04
